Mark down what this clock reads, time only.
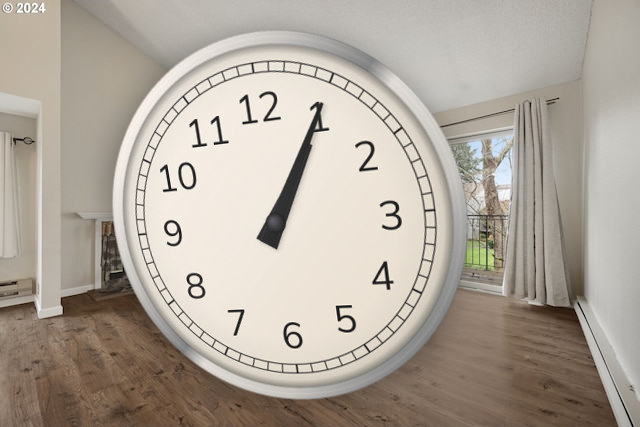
1:05
